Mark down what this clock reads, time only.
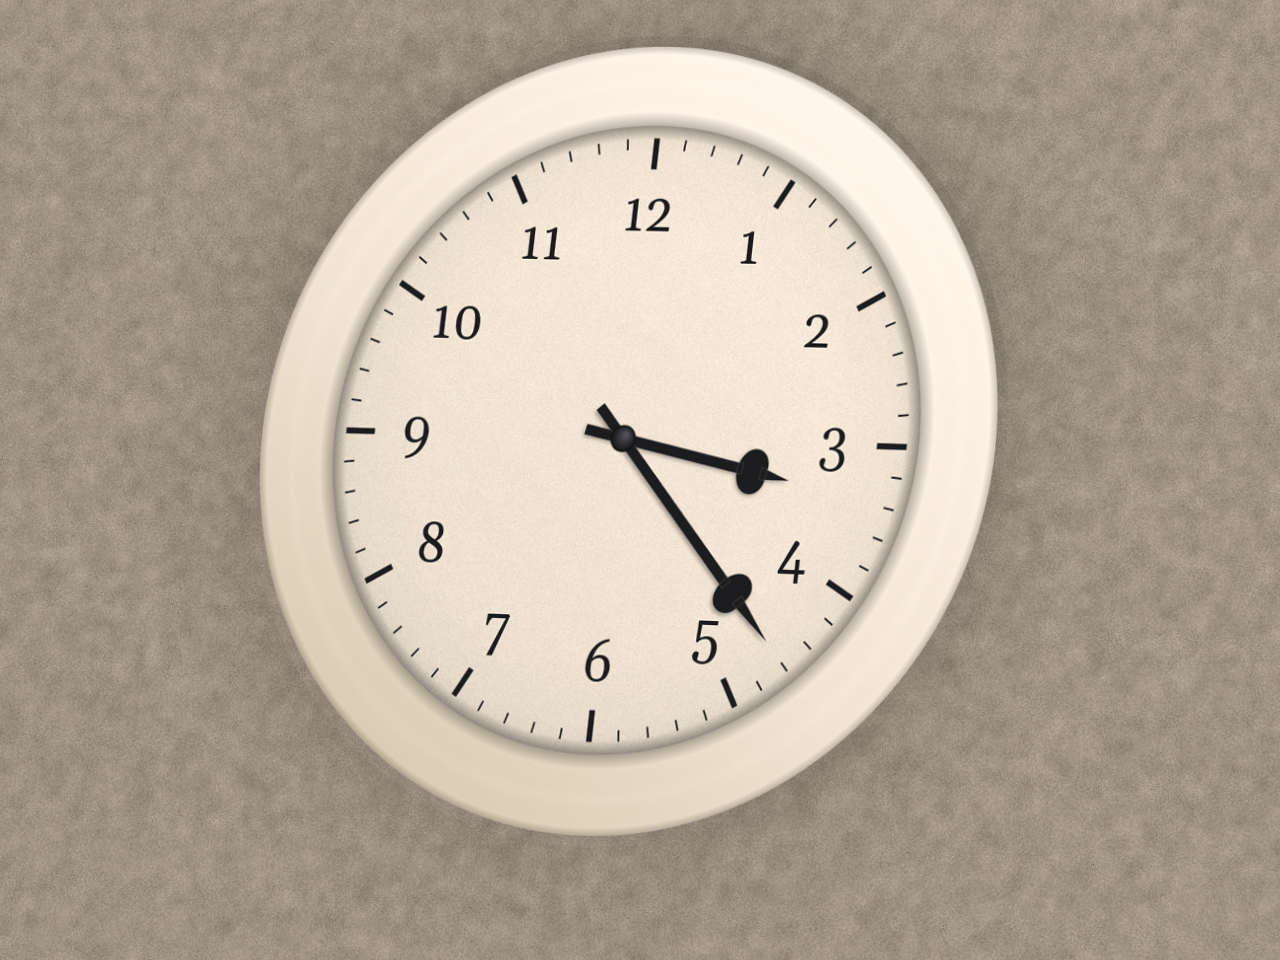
3:23
